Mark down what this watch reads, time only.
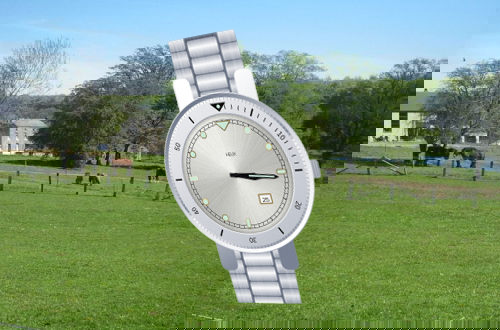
3:16
